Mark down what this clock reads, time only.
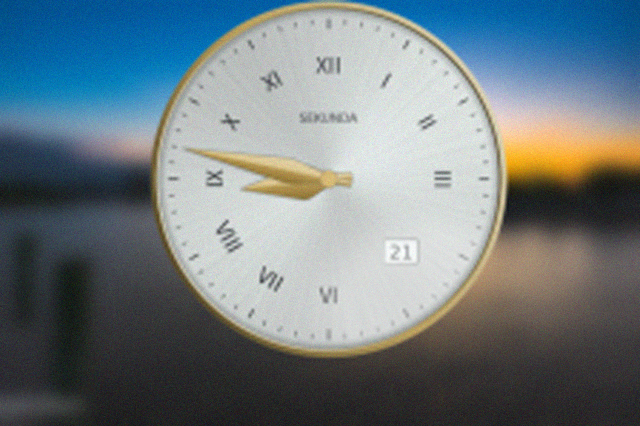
8:47
